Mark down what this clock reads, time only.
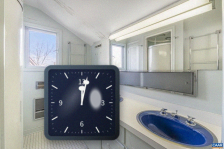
12:02
